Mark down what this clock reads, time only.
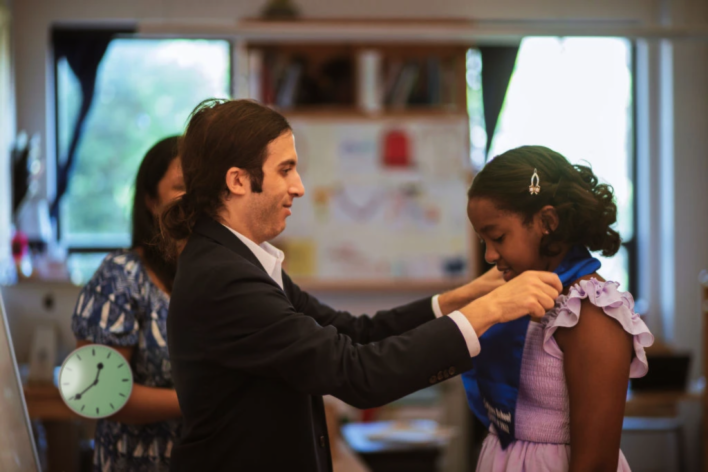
12:39
